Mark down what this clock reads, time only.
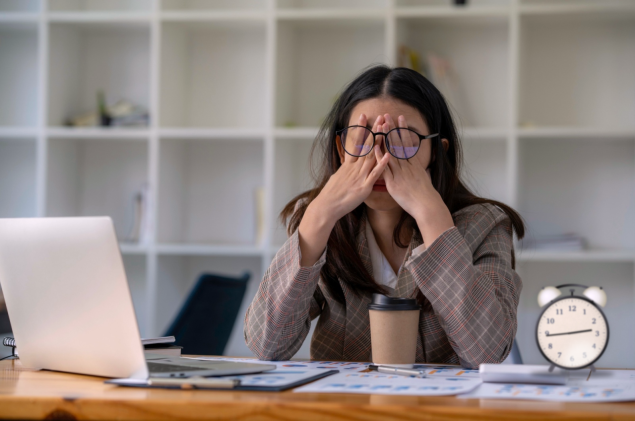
2:44
